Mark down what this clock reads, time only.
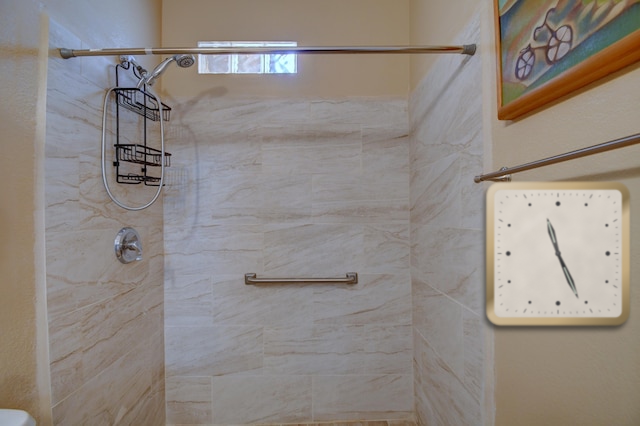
11:26
